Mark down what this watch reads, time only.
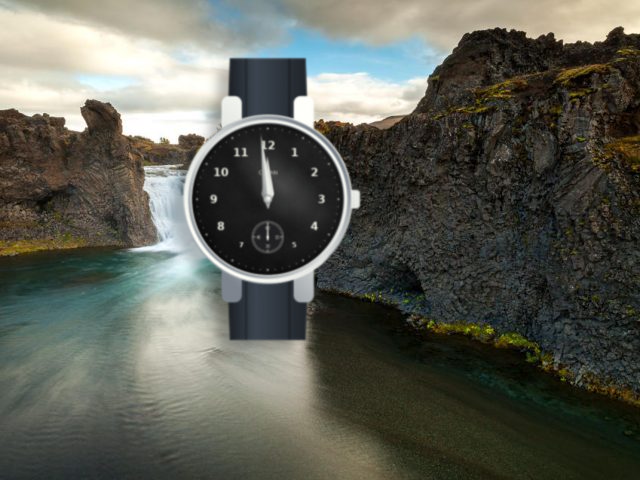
11:59
